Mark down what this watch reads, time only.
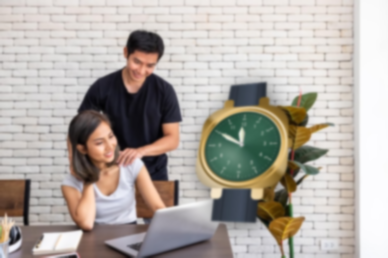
11:50
